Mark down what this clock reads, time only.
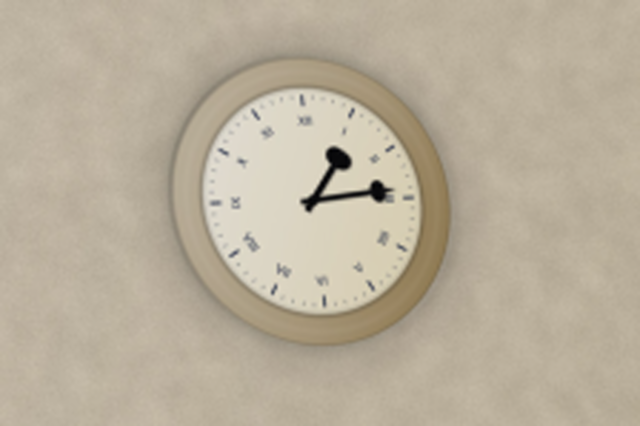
1:14
